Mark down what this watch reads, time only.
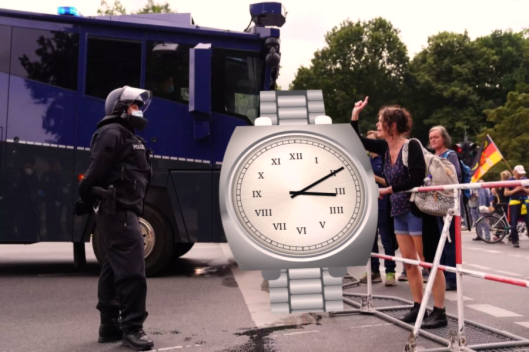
3:10
